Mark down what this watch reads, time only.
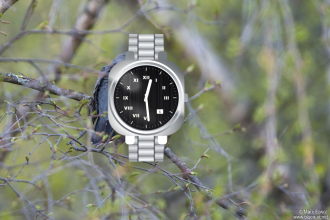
12:29
